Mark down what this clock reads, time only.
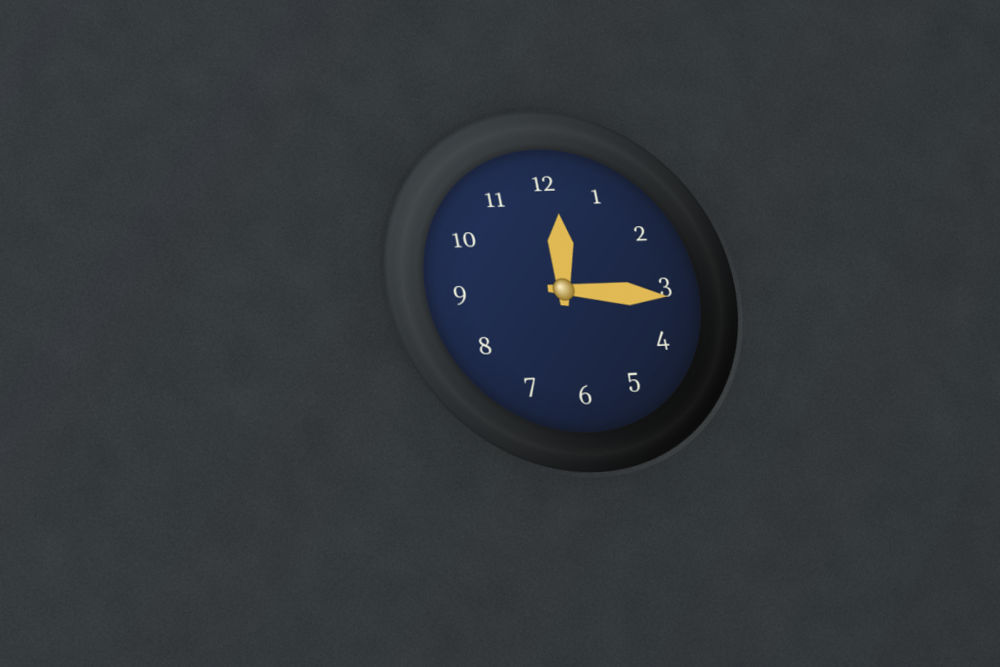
12:16
